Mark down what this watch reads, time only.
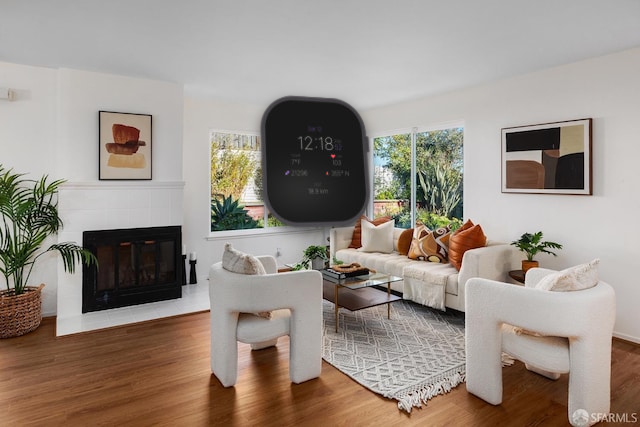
12:18
